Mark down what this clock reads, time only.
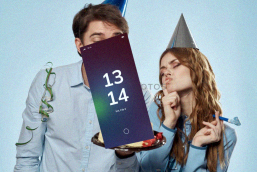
13:14
